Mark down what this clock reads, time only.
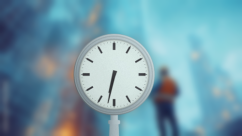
6:32
